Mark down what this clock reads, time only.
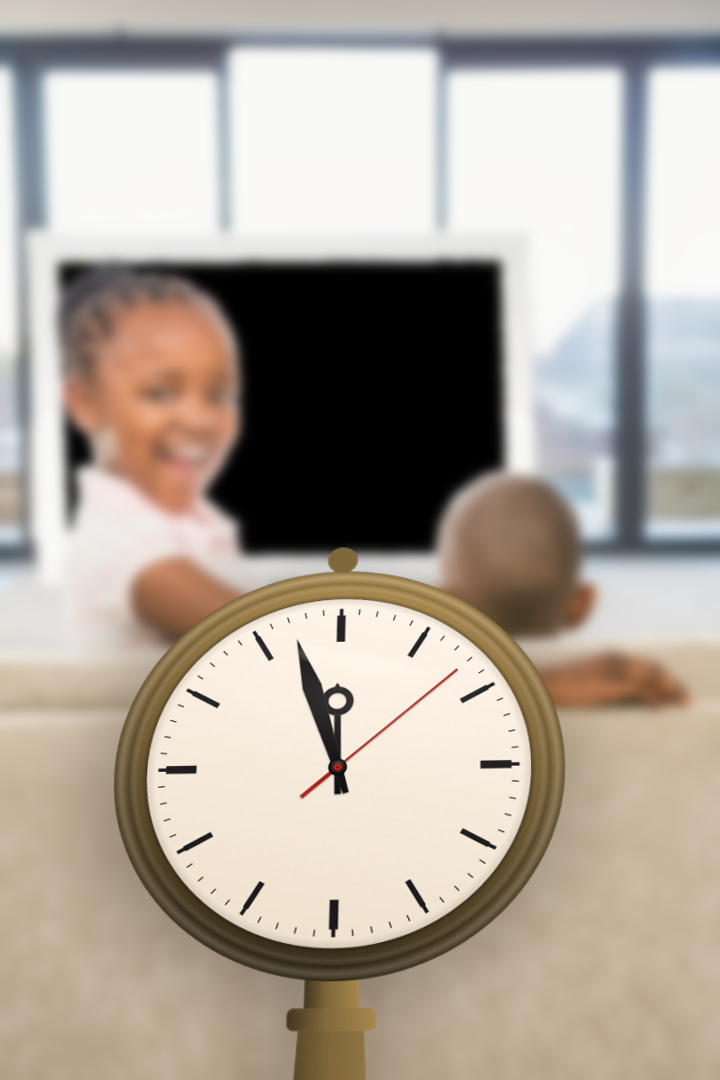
11:57:08
